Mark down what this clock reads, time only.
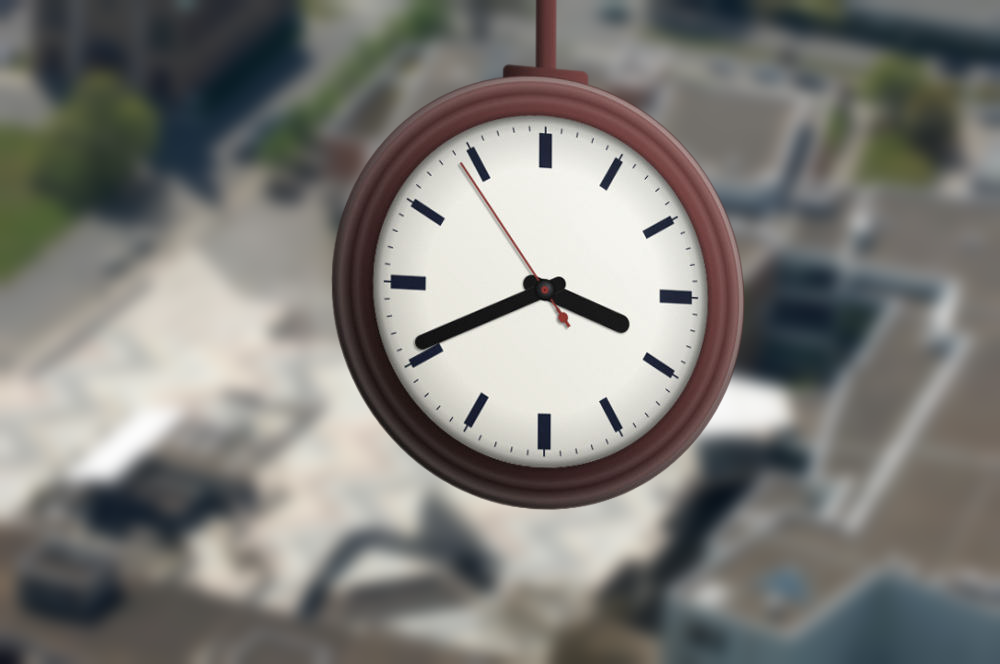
3:40:54
